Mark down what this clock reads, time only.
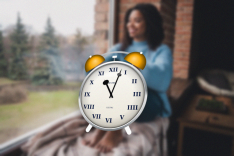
11:03
